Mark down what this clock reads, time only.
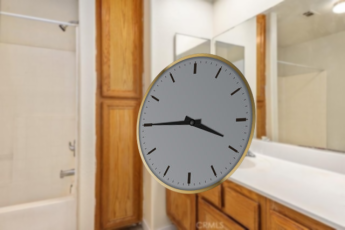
3:45
